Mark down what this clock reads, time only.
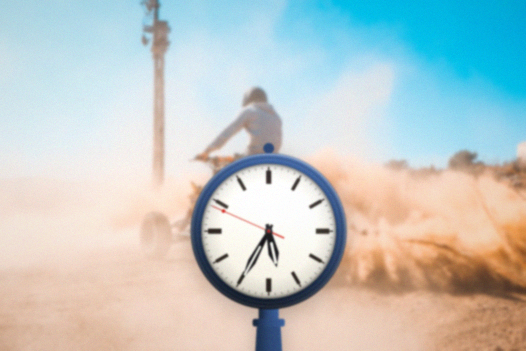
5:34:49
